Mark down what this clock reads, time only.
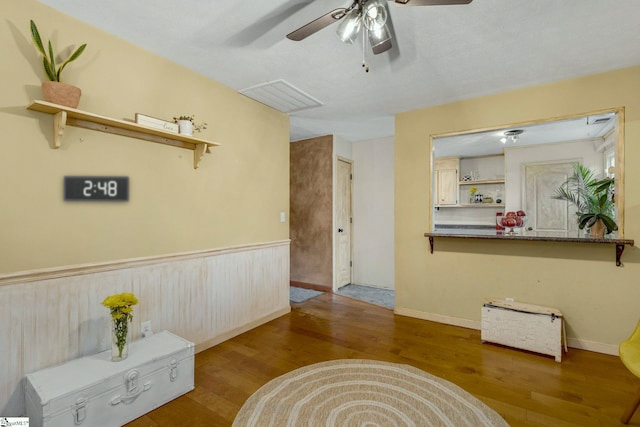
2:48
